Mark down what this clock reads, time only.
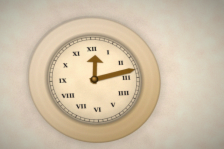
12:13
